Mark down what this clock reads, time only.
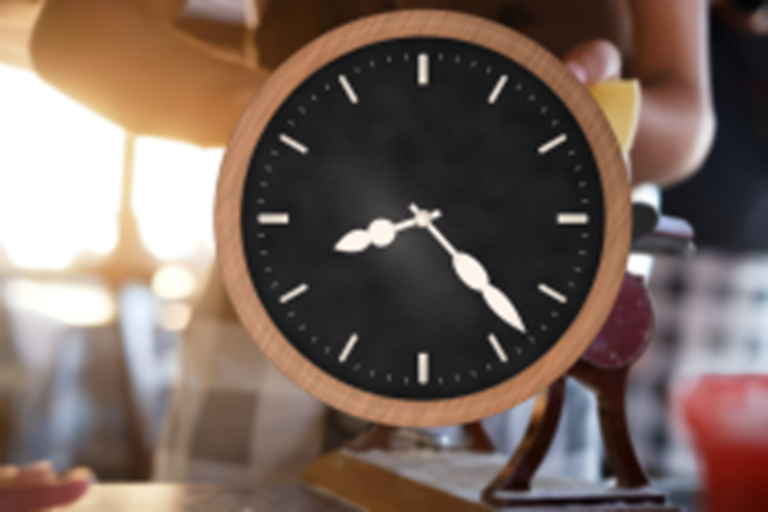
8:23
